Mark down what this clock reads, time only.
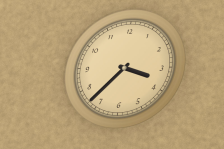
3:37
